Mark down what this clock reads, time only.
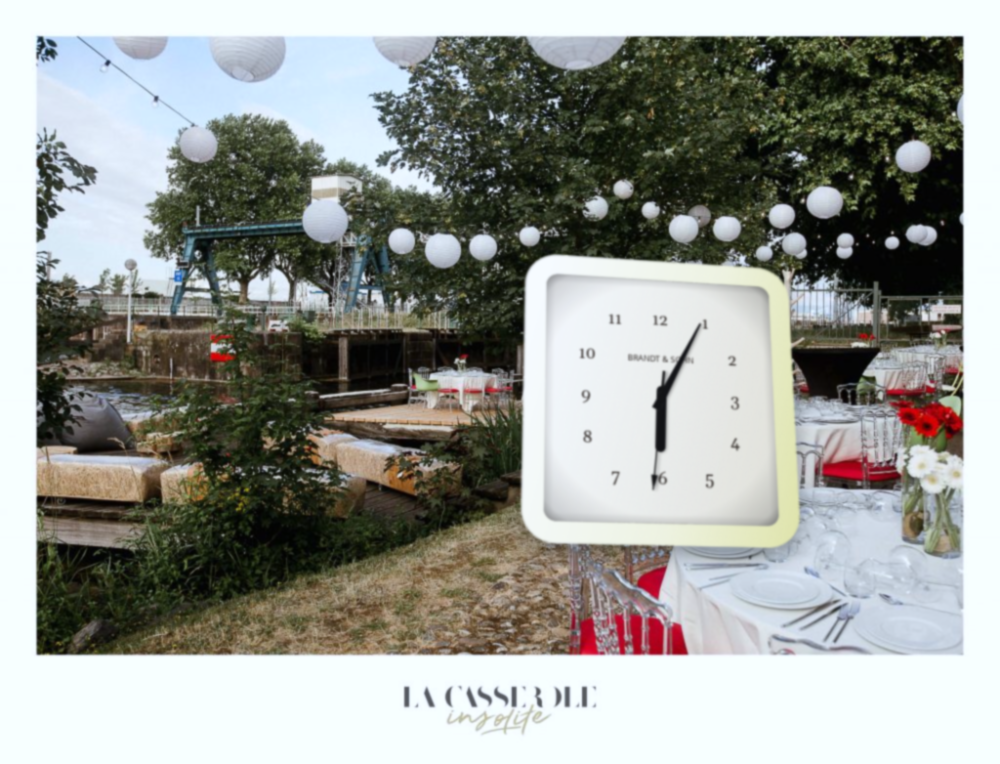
6:04:31
